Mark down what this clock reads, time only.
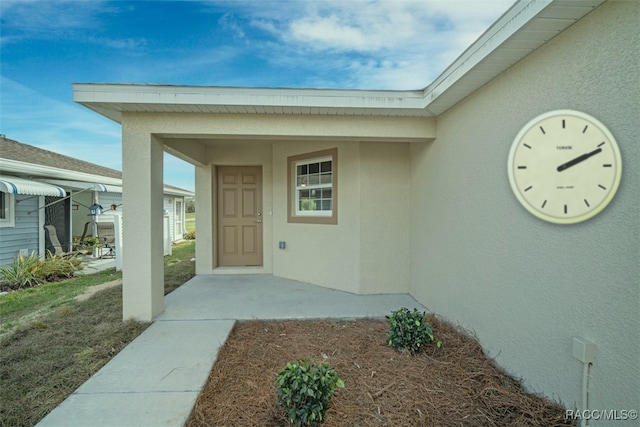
2:11
